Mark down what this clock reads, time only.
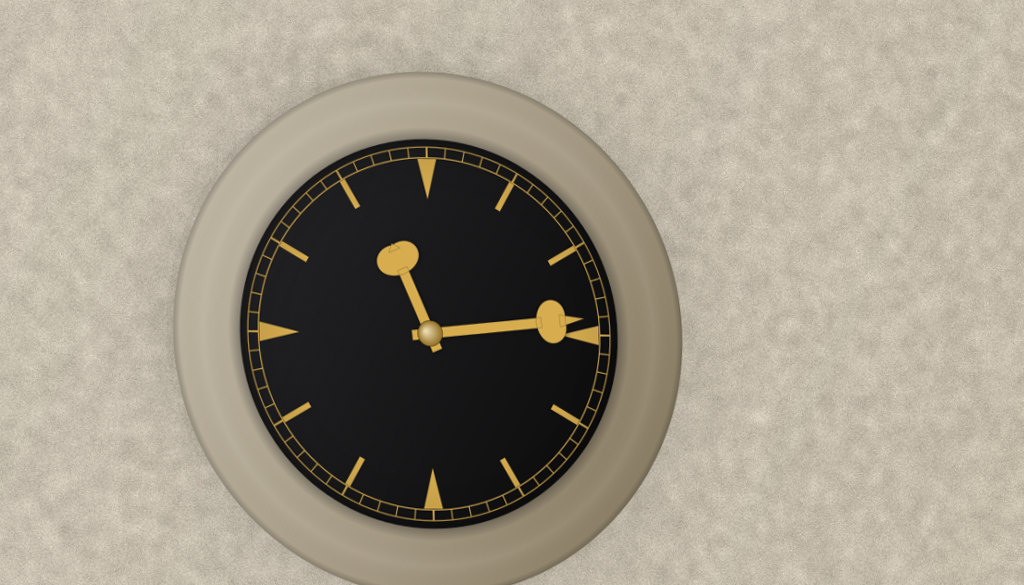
11:14
